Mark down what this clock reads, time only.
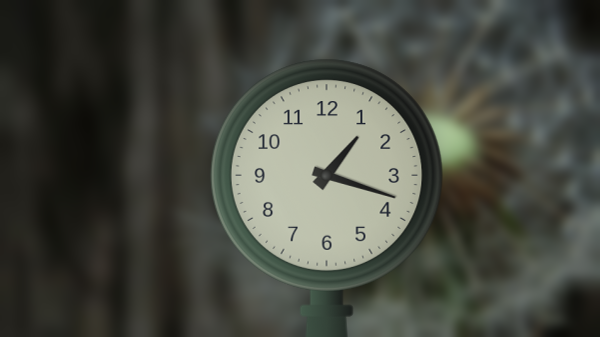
1:18
